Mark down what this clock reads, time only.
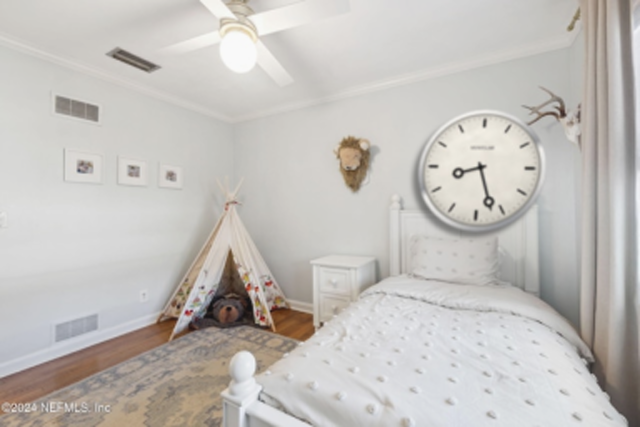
8:27
